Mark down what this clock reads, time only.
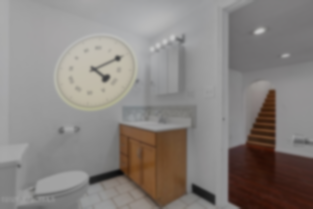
4:10
